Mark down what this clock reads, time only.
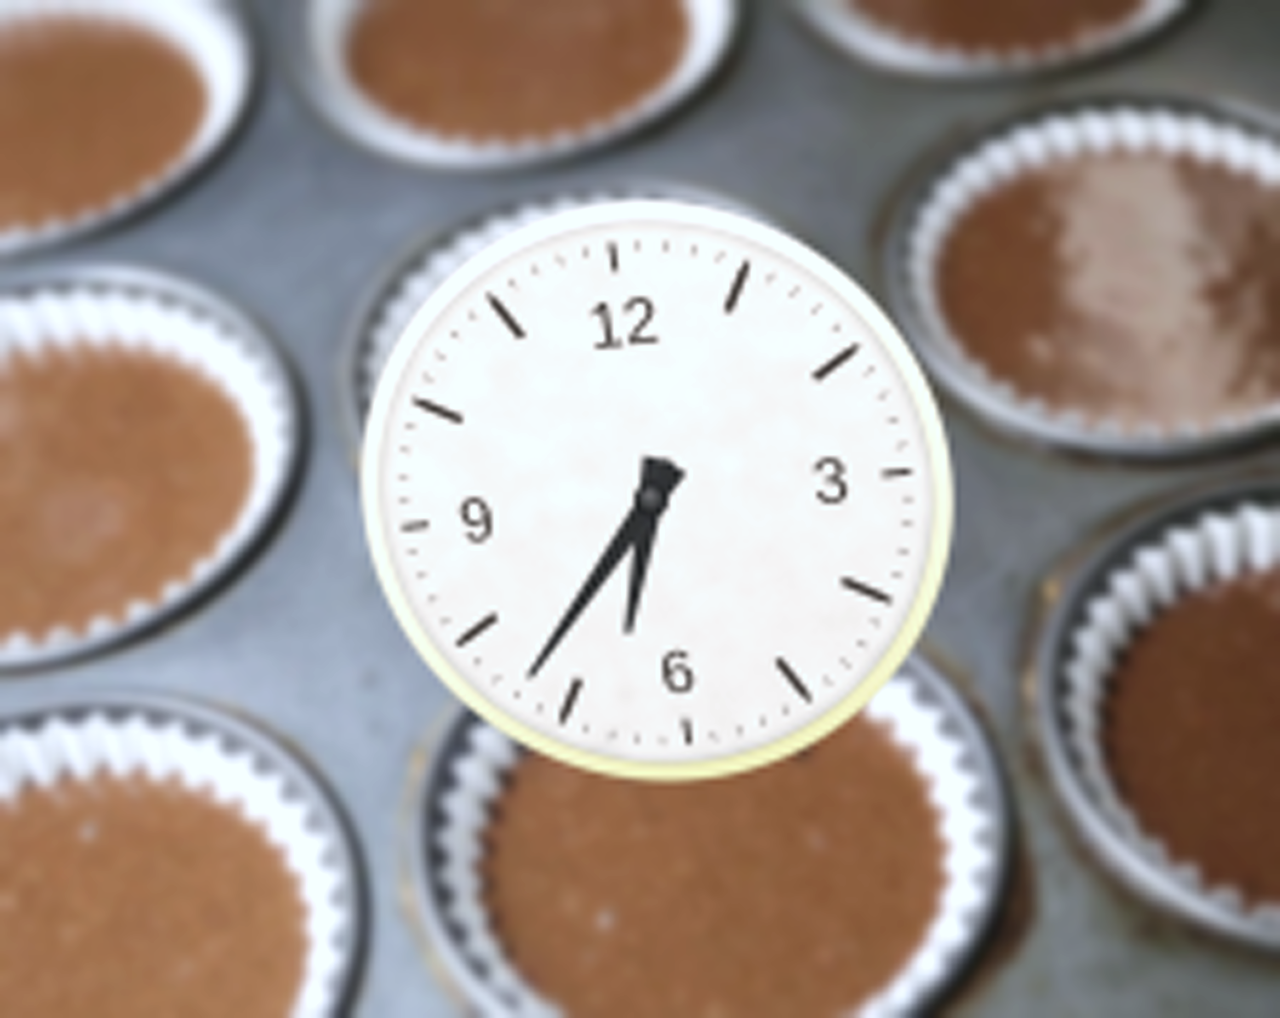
6:37
